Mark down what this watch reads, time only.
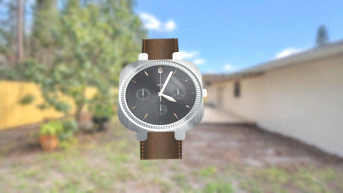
4:04
